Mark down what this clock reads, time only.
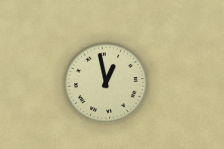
12:59
